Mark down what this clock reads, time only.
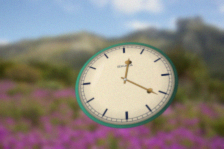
12:21
